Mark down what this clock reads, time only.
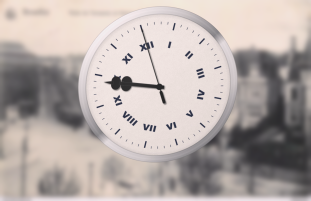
9:49:00
